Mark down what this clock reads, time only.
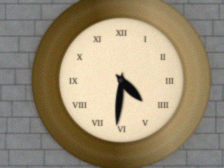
4:31
